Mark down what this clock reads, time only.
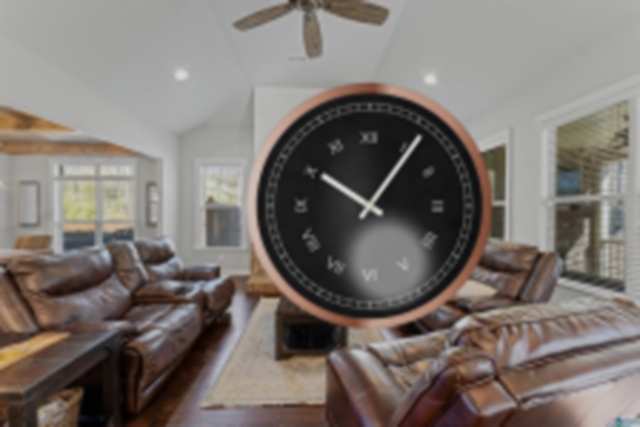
10:06
